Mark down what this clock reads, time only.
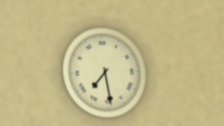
7:29
